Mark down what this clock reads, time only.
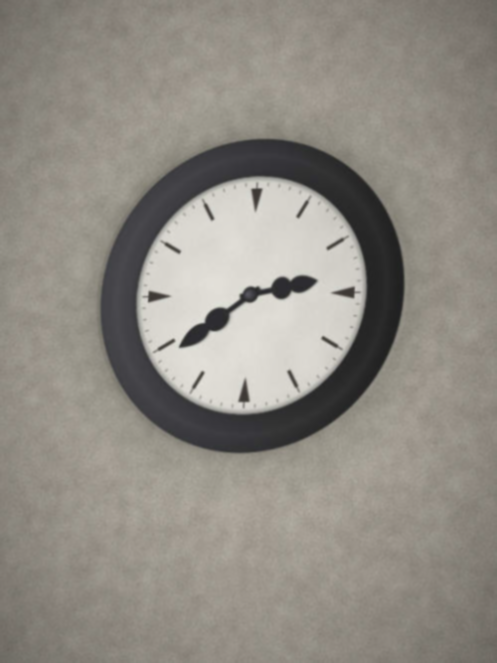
2:39
